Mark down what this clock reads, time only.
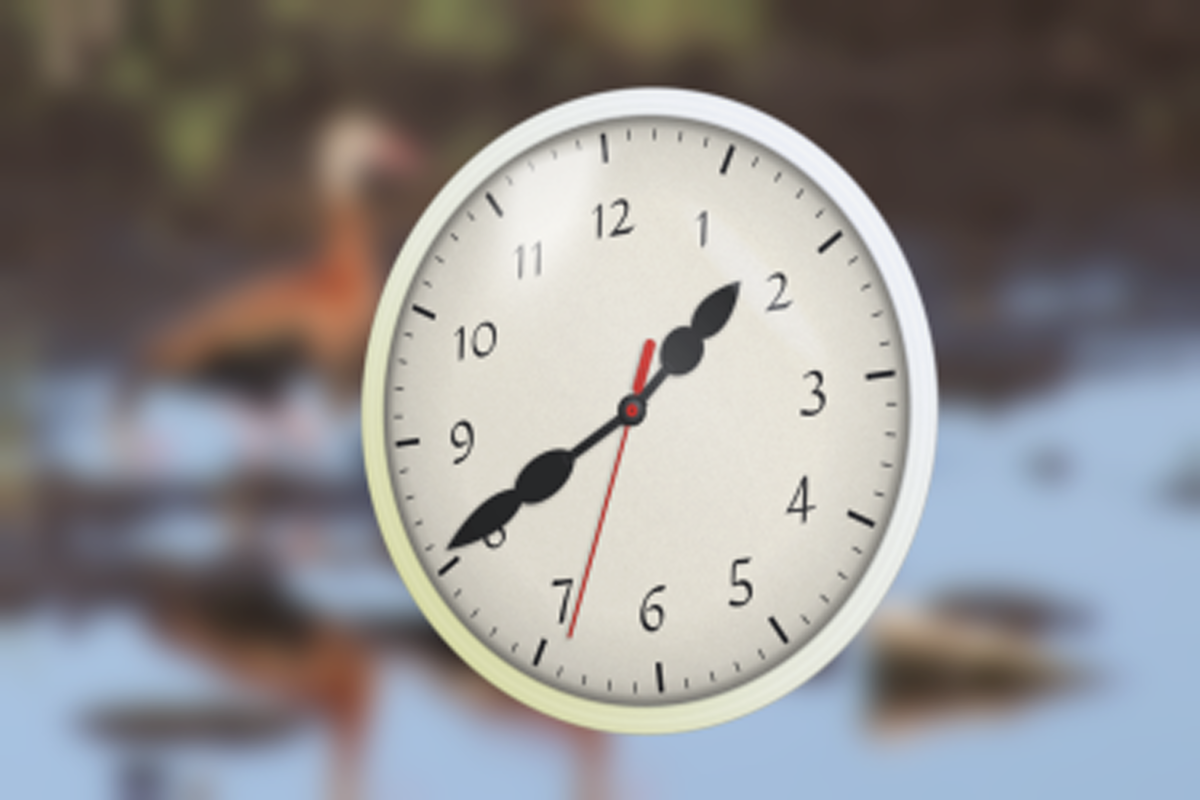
1:40:34
